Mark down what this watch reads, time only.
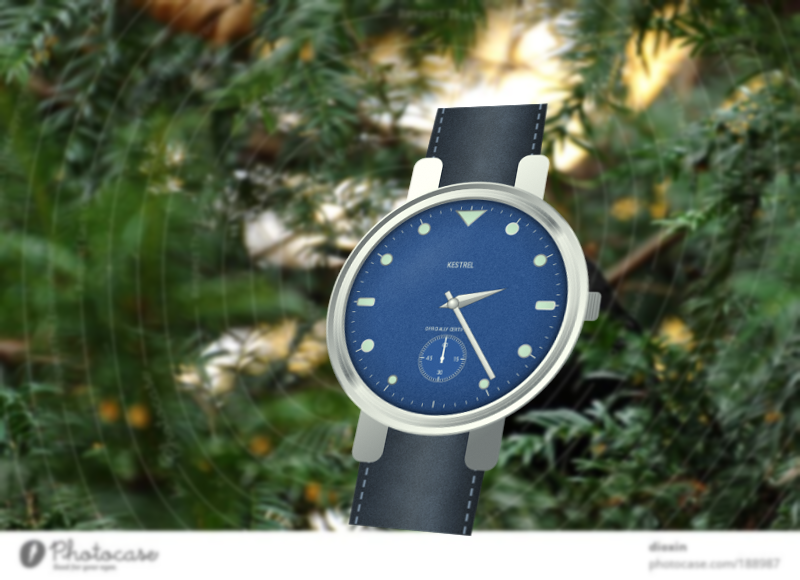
2:24
